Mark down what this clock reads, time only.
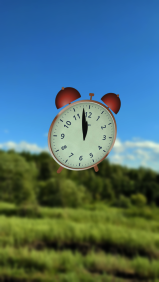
11:58
